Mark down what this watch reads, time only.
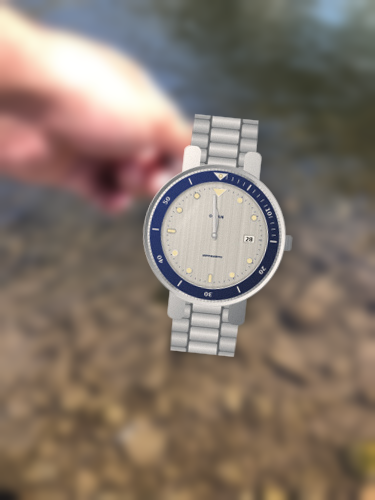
11:59
